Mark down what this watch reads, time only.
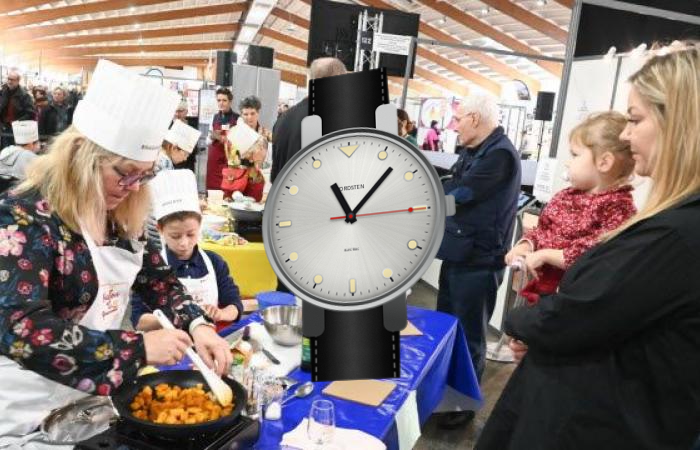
11:07:15
